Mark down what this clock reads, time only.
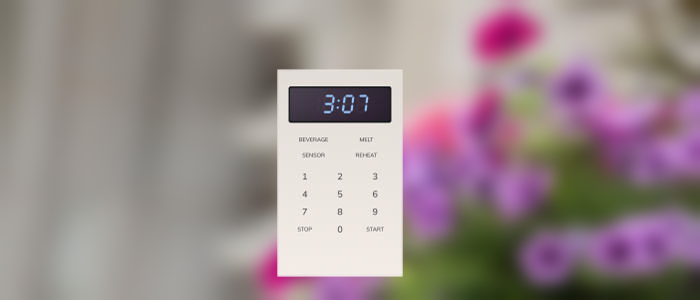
3:07
